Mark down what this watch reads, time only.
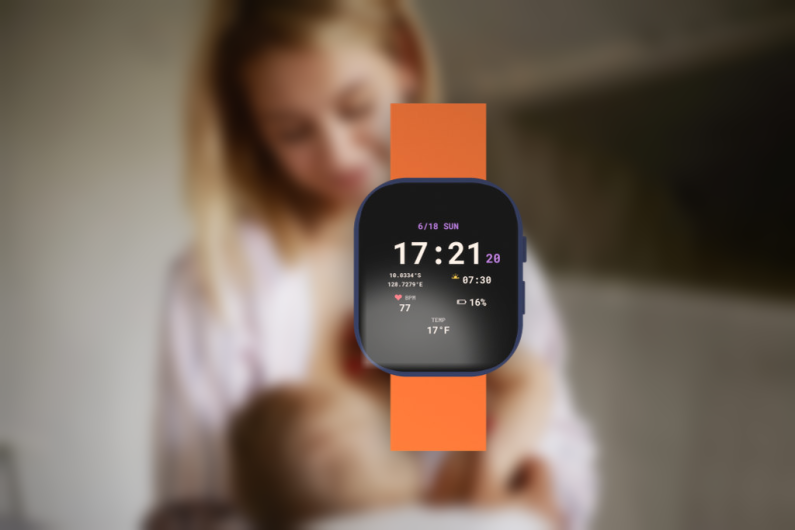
17:21:20
